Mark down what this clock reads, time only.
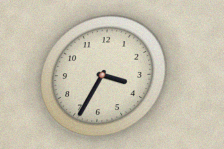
3:34
